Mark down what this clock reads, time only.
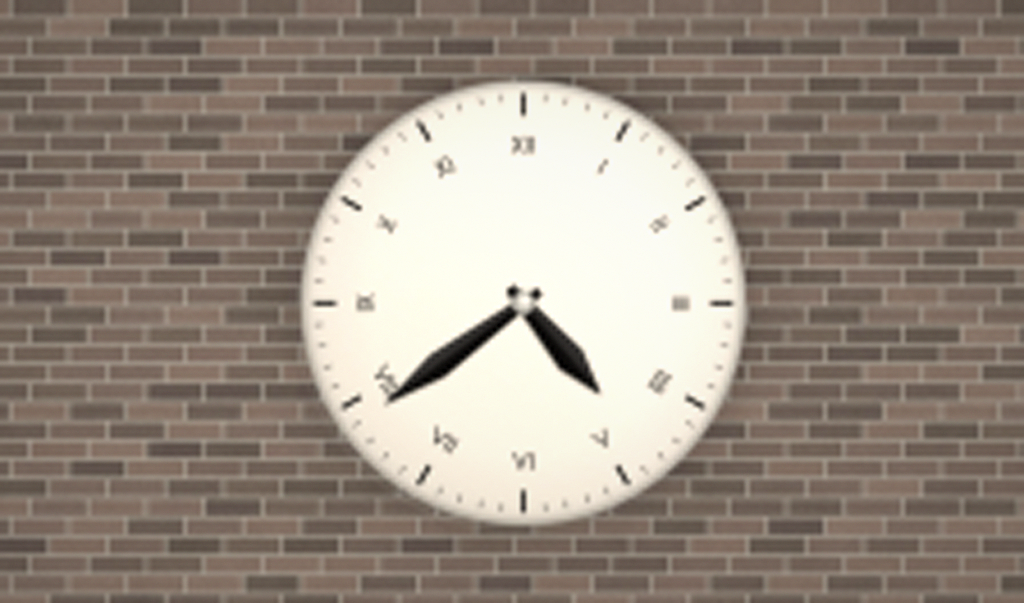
4:39
